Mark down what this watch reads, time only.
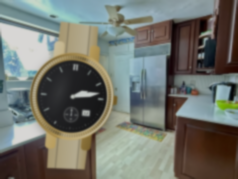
2:13
